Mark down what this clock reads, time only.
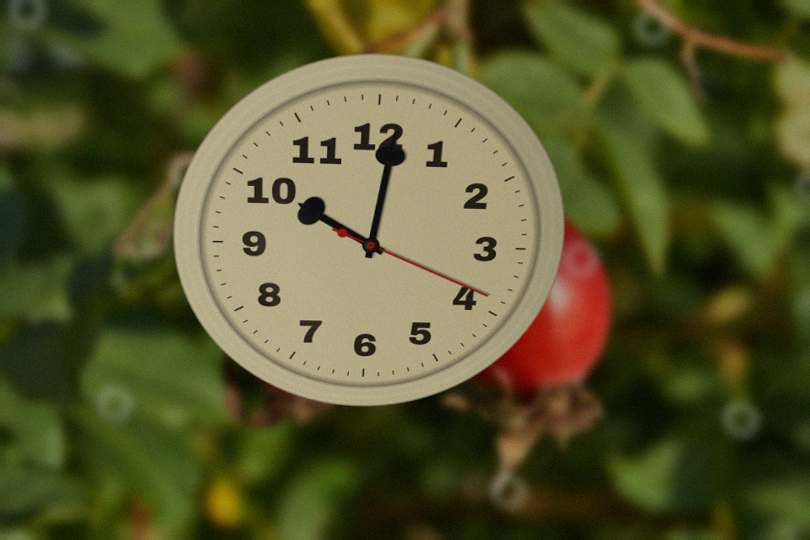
10:01:19
